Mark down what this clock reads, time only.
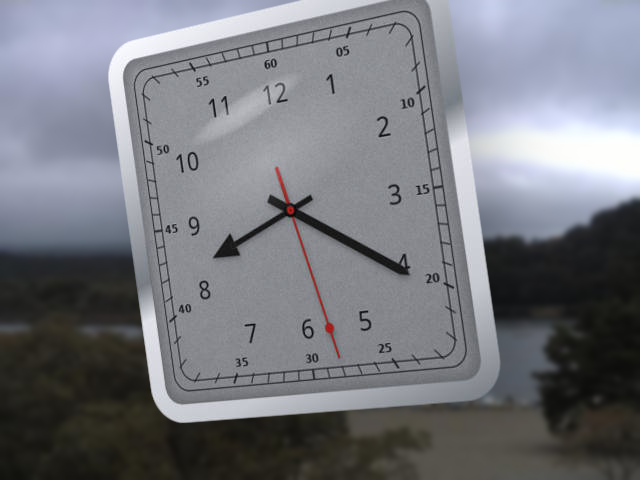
8:20:28
